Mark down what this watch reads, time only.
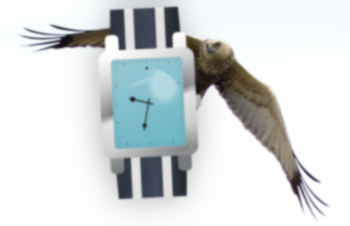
9:32
